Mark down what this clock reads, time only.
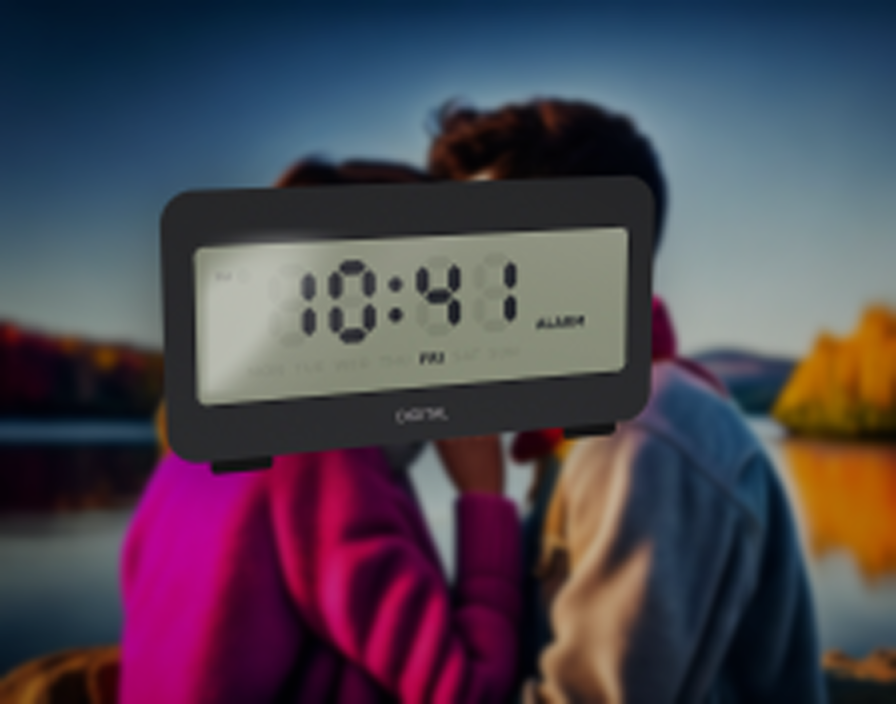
10:41
